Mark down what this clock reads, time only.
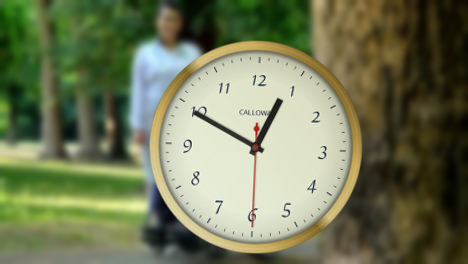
12:49:30
